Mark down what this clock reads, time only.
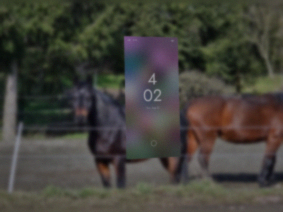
4:02
